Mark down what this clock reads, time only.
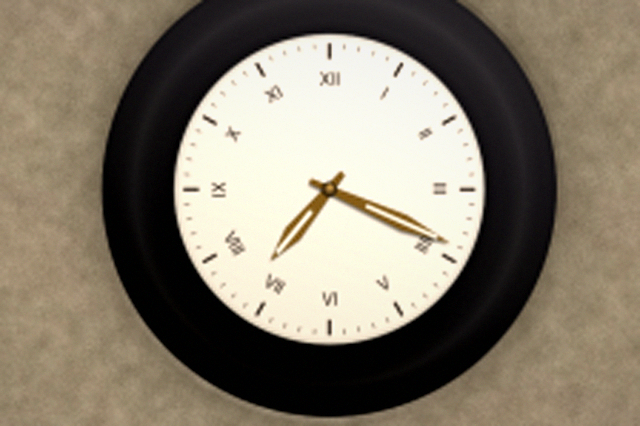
7:19
